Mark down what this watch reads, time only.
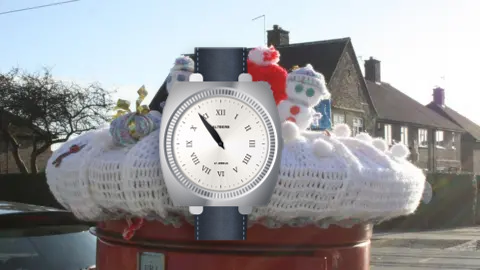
10:54
